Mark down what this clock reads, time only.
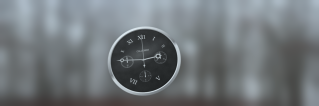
2:46
